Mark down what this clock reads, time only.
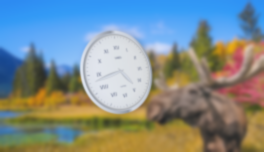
4:43
